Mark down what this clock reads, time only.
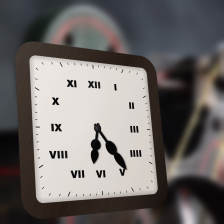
6:24
